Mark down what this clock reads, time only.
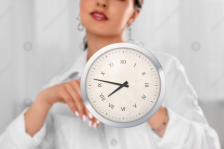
7:47
